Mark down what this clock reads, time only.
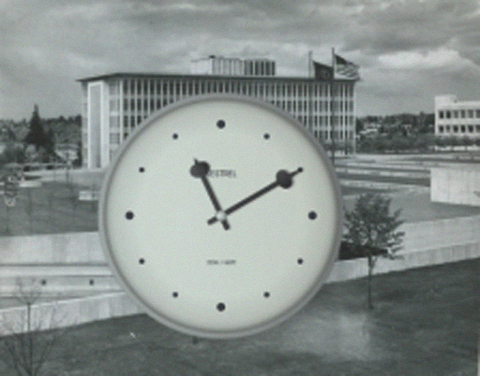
11:10
